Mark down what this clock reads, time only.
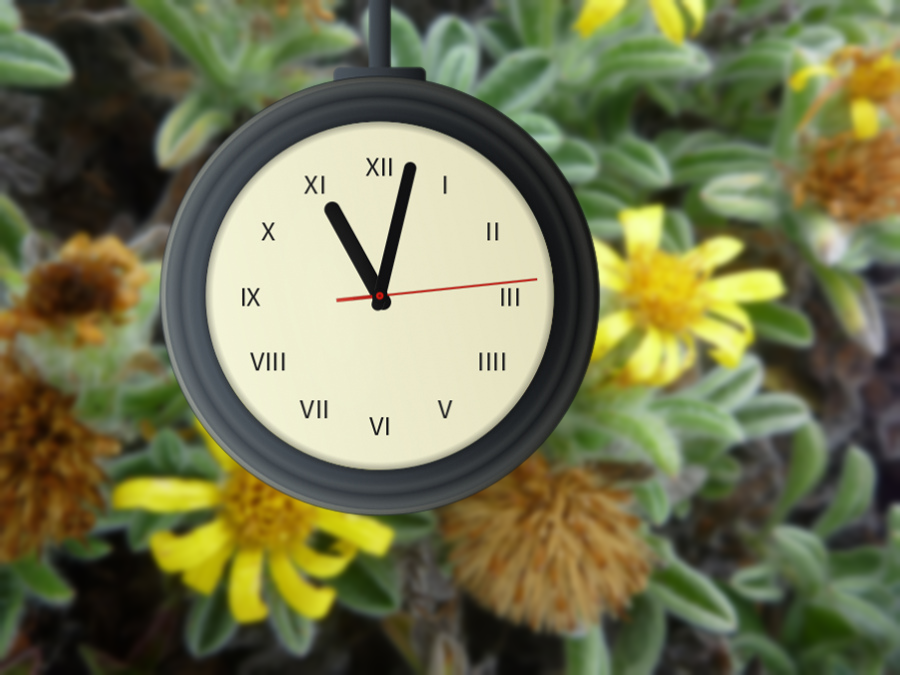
11:02:14
